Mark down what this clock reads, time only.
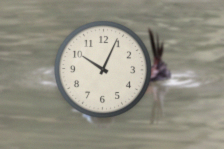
10:04
